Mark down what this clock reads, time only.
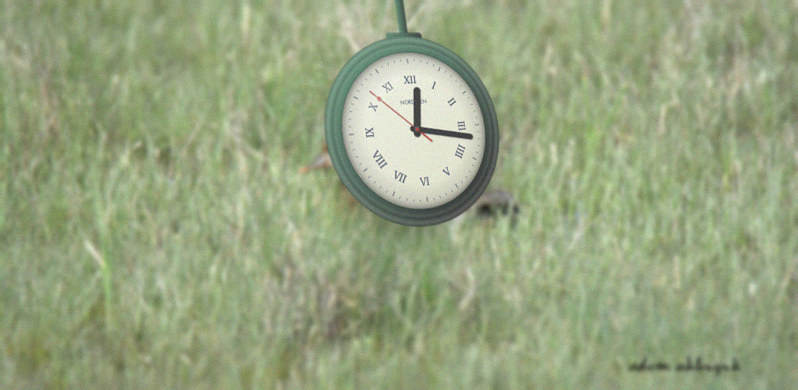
12:16:52
